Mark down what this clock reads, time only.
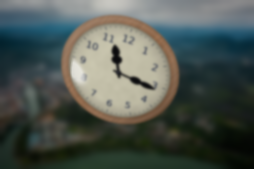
11:16
